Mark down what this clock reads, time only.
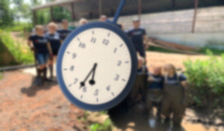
5:32
